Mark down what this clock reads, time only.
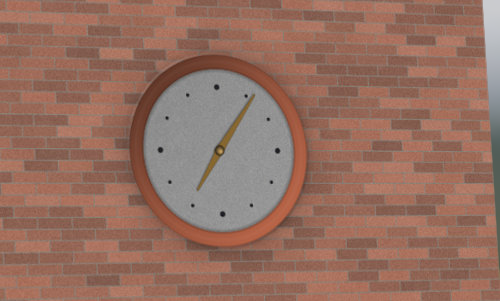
7:06
